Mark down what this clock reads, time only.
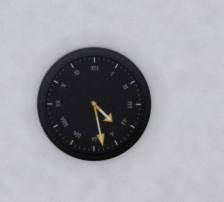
4:28
